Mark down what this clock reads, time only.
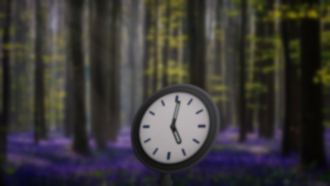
5:01
